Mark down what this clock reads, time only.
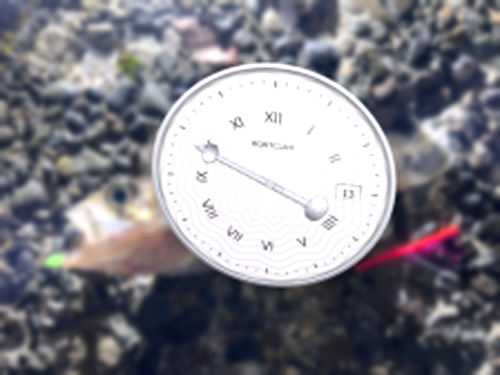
3:49
